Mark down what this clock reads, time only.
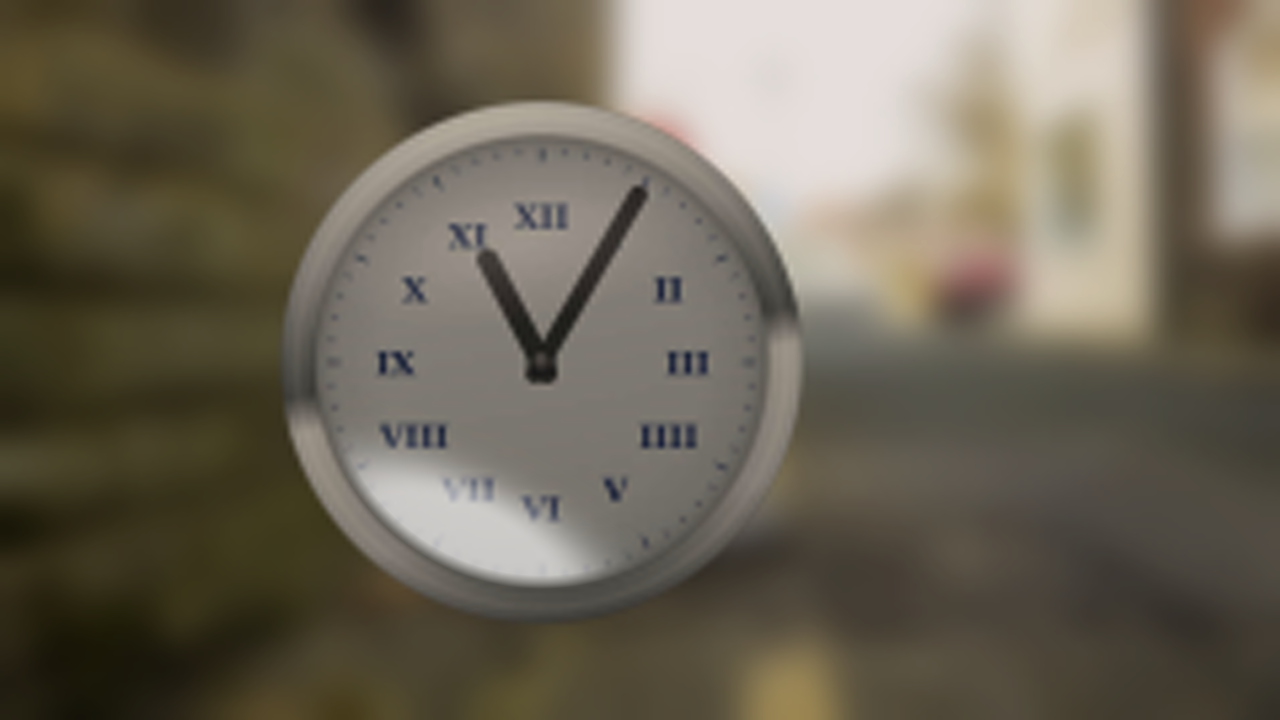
11:05
